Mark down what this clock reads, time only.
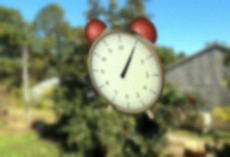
1:05
